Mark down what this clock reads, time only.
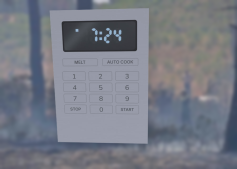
7:24
